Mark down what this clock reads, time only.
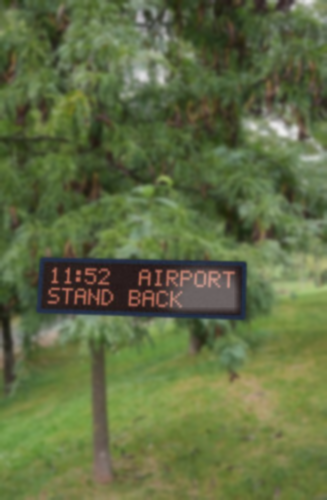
11:52
